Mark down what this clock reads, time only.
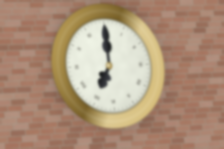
7:00
